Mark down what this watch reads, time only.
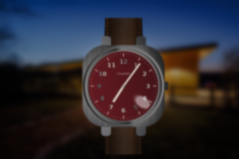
7:06
